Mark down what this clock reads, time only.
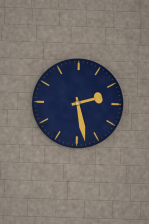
2:28
